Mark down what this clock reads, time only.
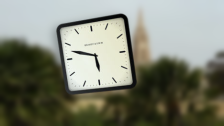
5:48
